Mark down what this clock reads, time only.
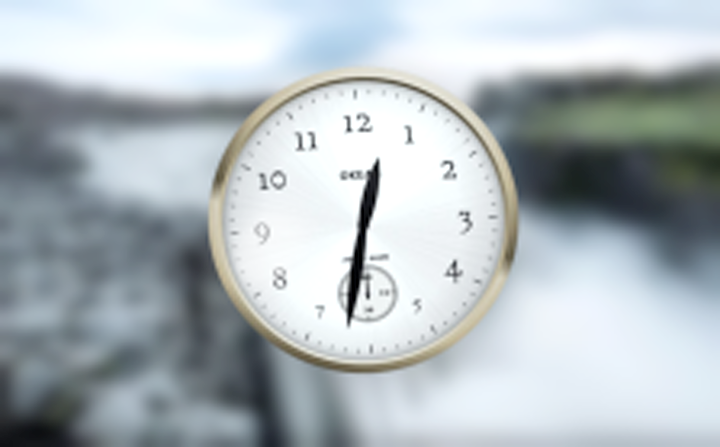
12:32
